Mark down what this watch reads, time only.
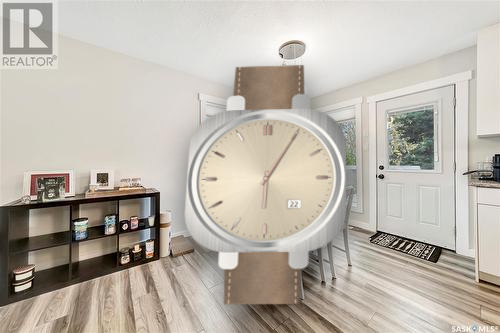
6:05
